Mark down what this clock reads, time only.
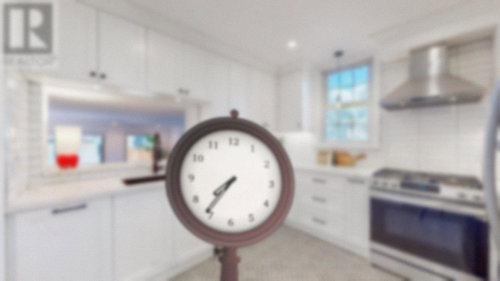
7:36
